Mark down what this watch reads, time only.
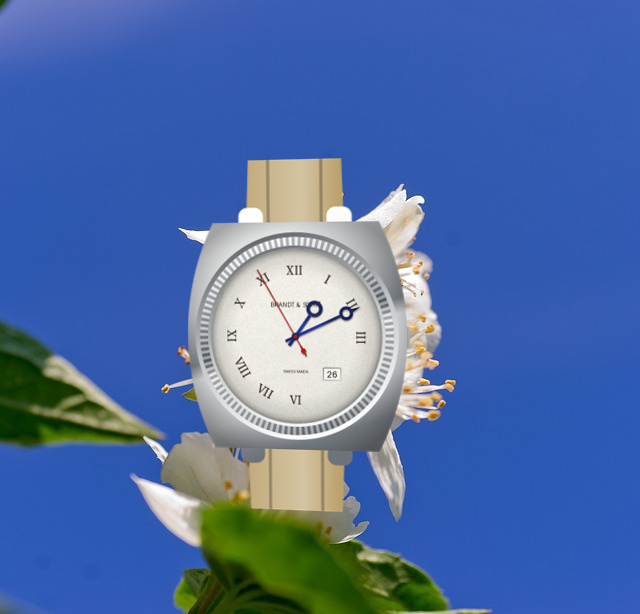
1:10:55
